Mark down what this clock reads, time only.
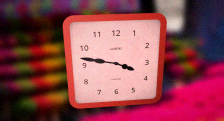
3:47
